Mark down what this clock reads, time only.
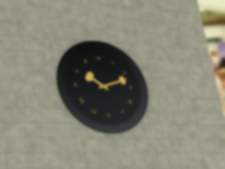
10:12
